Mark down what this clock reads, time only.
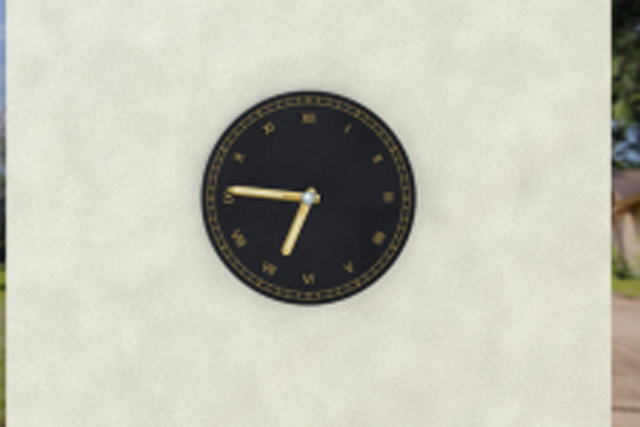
6:46
